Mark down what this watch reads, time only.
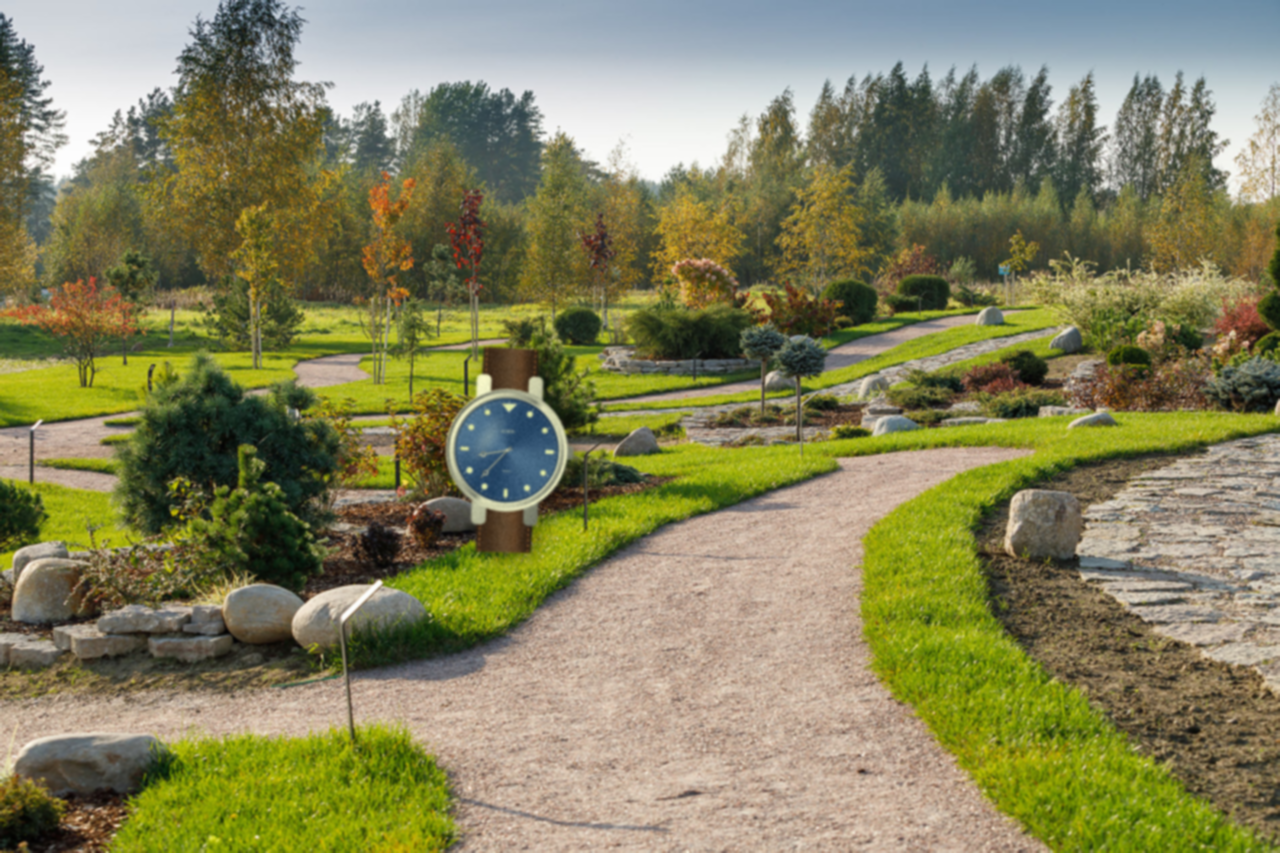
8:37
